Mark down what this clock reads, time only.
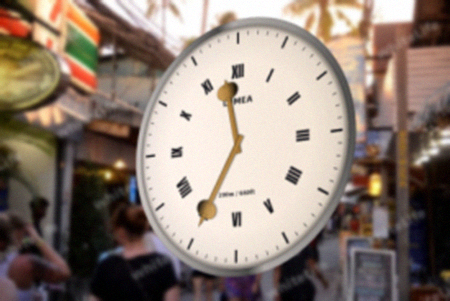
11:35
